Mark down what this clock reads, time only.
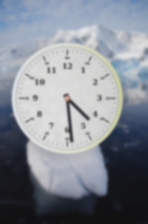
4:29
